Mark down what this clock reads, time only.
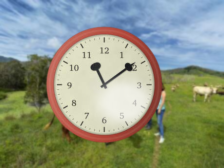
11:09
